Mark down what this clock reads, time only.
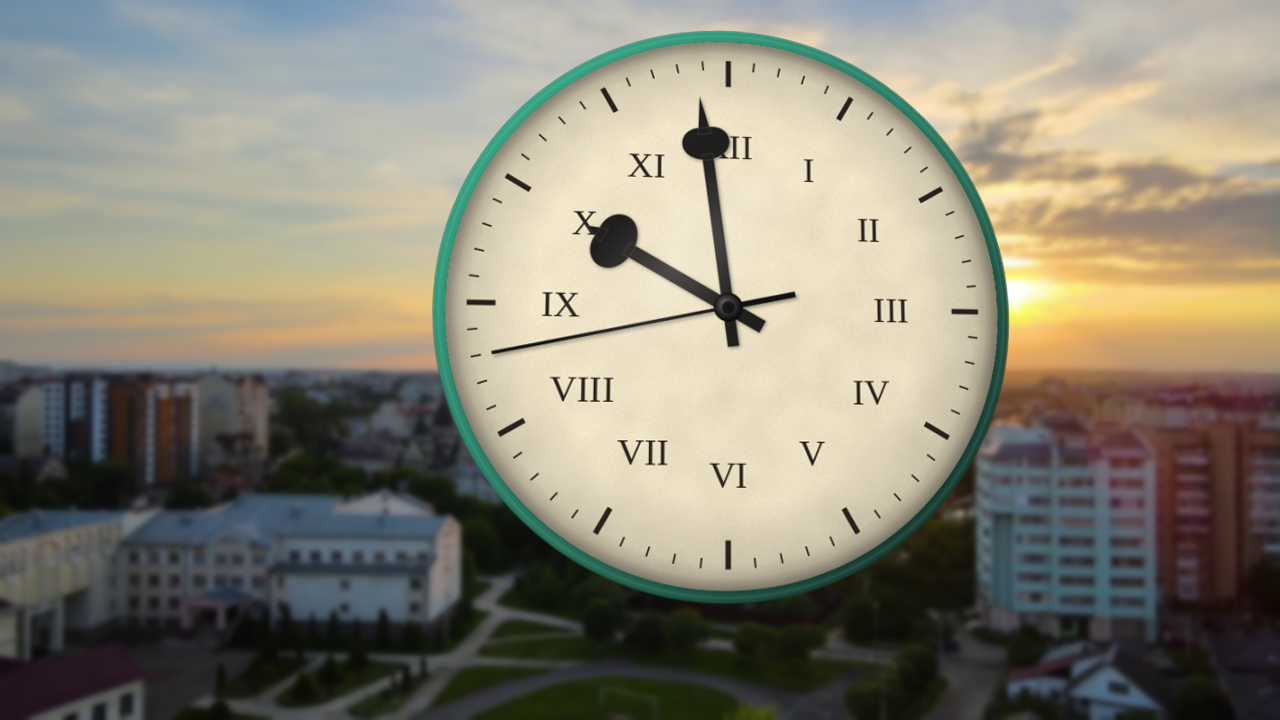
9:58:43
